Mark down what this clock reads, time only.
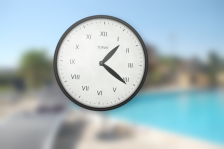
1:21
